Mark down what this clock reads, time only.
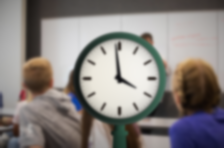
3:59
